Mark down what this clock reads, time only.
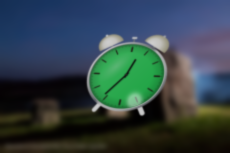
12:36
